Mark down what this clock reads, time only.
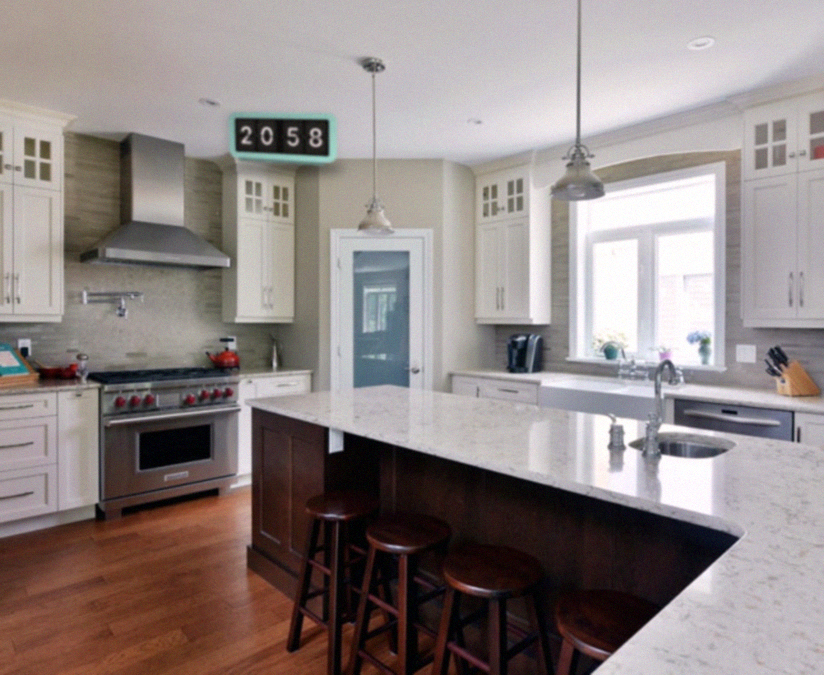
20:58
